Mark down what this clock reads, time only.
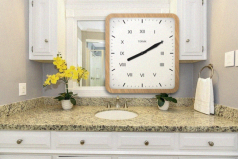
8:10
